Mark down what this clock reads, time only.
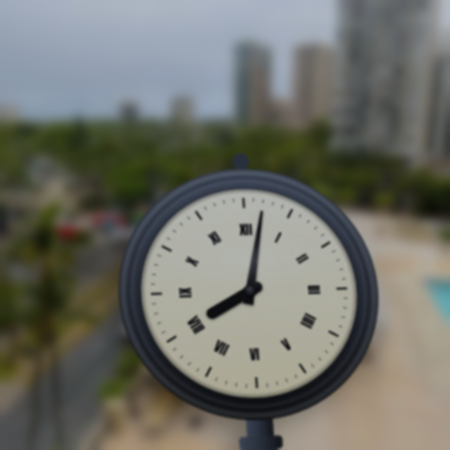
8:02
